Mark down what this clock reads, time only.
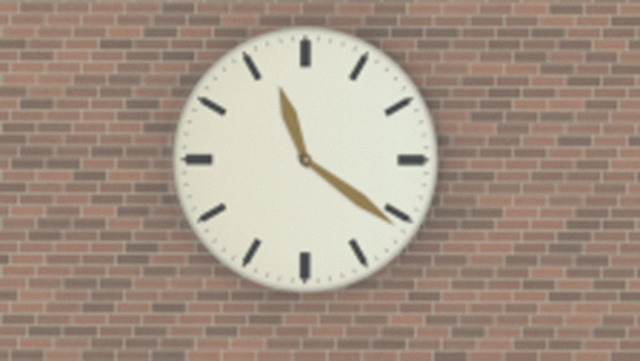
11:21
